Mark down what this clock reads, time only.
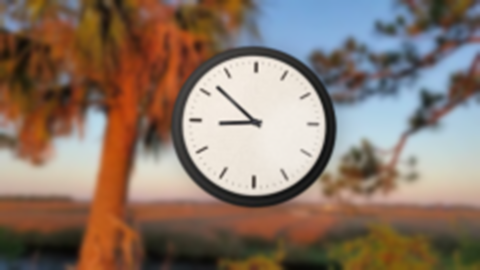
8:52
